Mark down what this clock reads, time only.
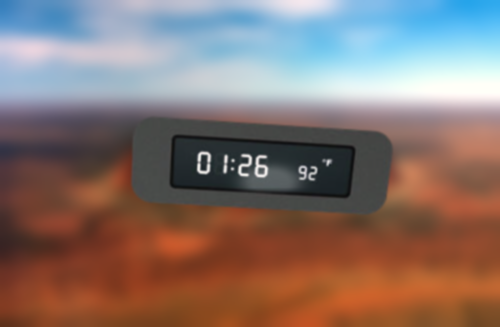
1:26
